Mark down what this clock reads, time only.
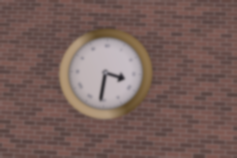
3:31
